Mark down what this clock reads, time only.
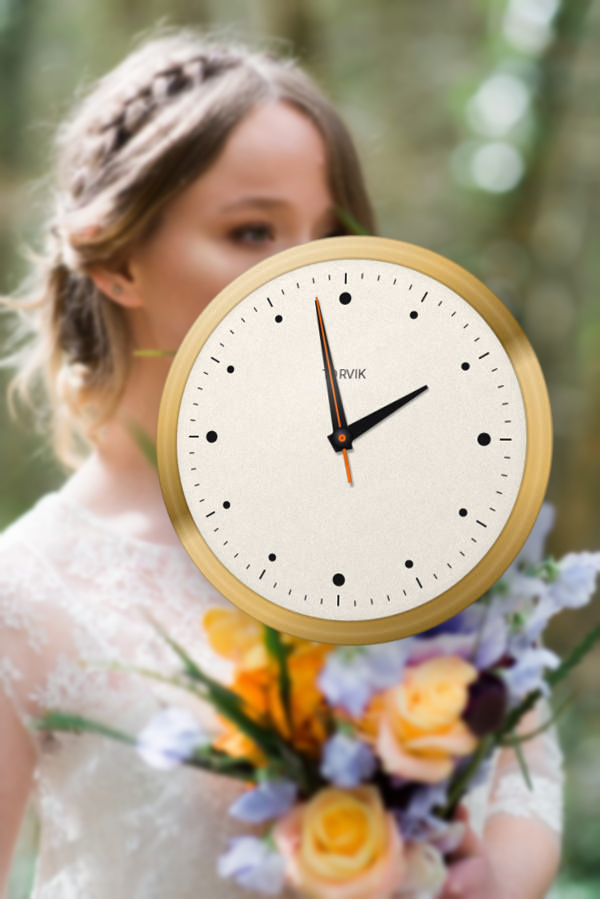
1:57:58
